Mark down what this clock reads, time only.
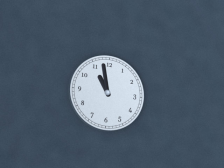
10:58
